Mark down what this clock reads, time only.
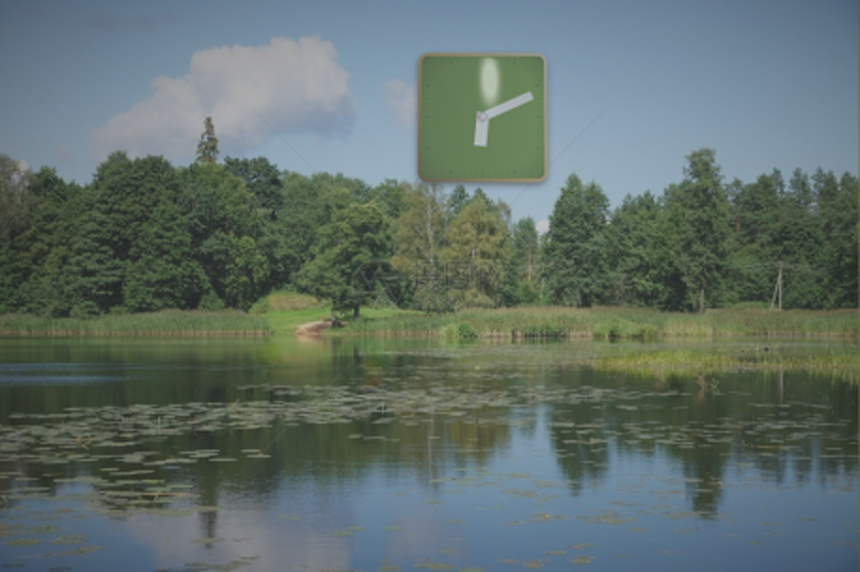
6:11
